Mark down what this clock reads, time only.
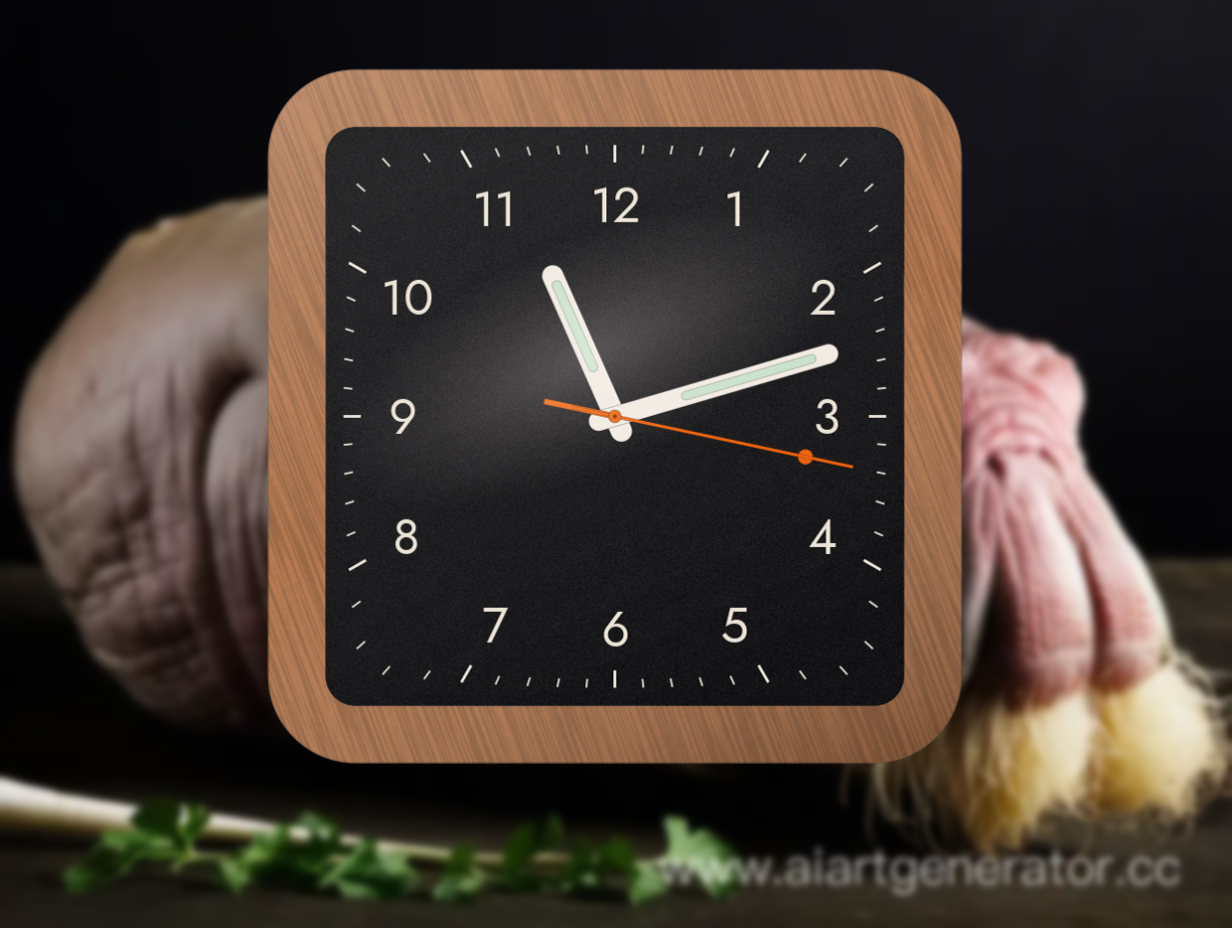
11:12:17
